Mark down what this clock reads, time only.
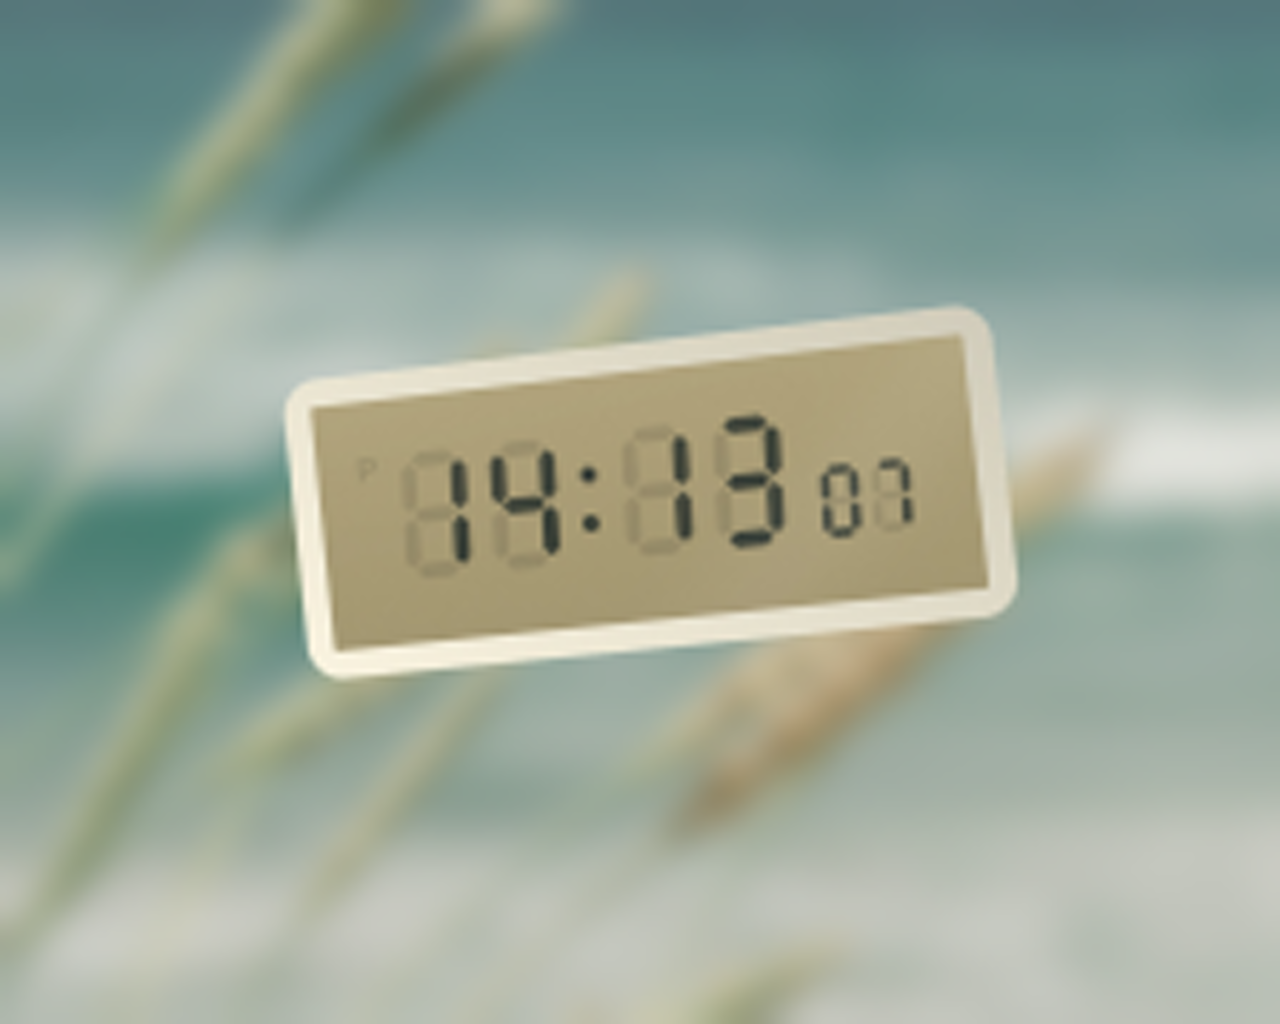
14:13:07
